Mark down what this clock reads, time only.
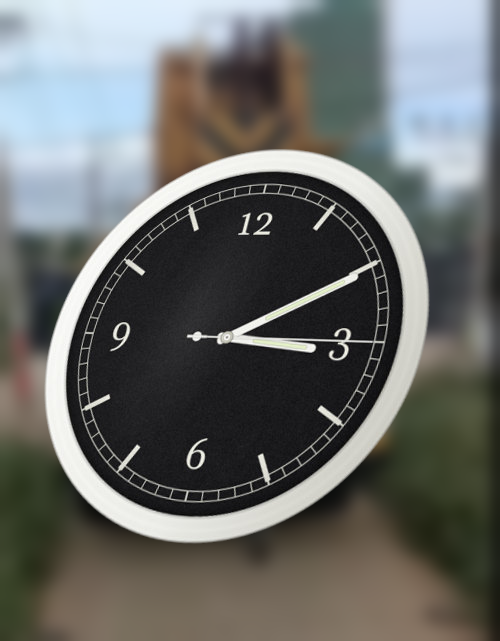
3:10:15
